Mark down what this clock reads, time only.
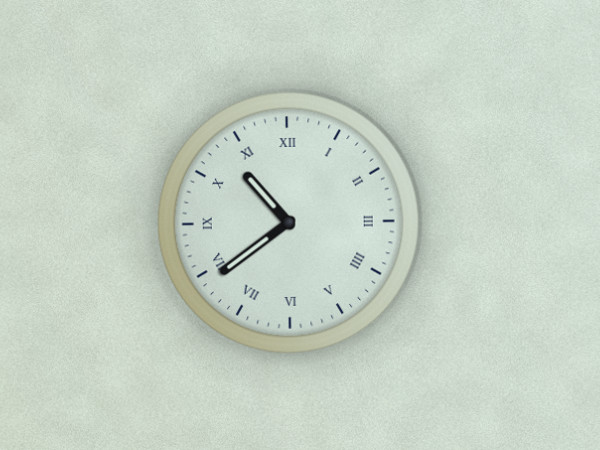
10:39
